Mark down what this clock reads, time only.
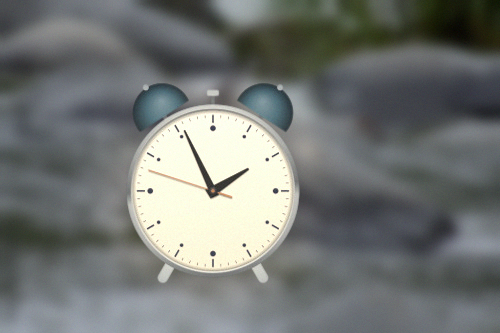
1:55:48
